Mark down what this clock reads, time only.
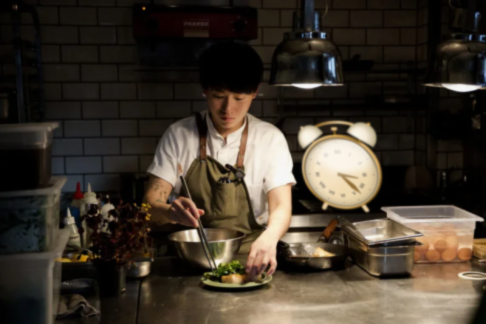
3:23
